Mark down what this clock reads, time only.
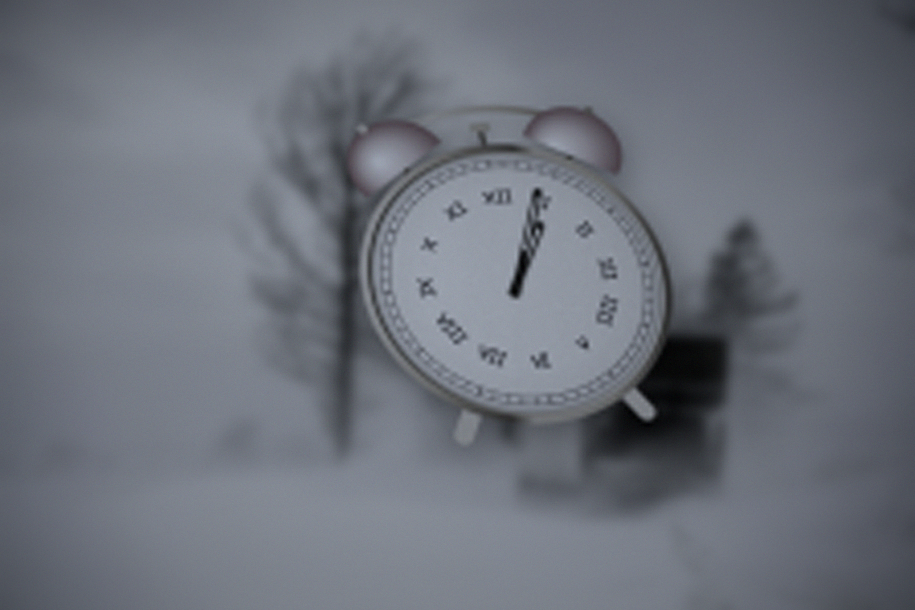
1:04
